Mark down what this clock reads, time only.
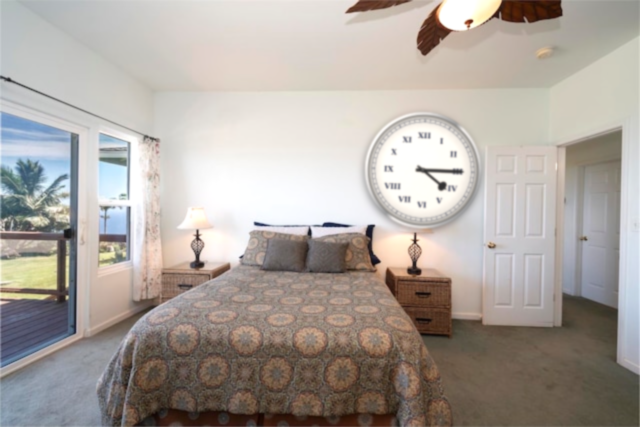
4:15
